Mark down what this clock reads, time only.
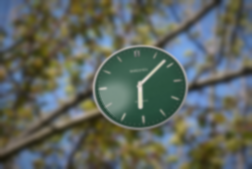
6:08
